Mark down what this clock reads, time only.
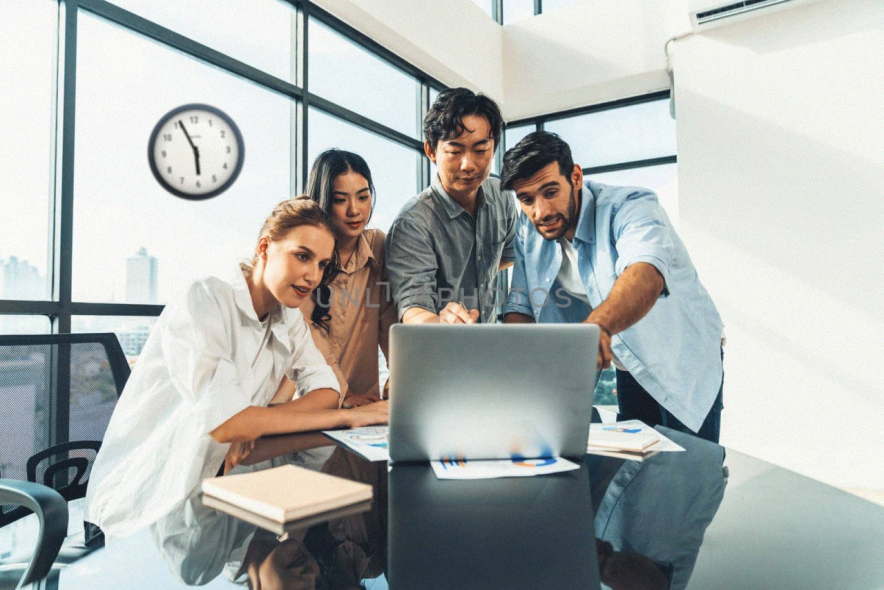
5:56
